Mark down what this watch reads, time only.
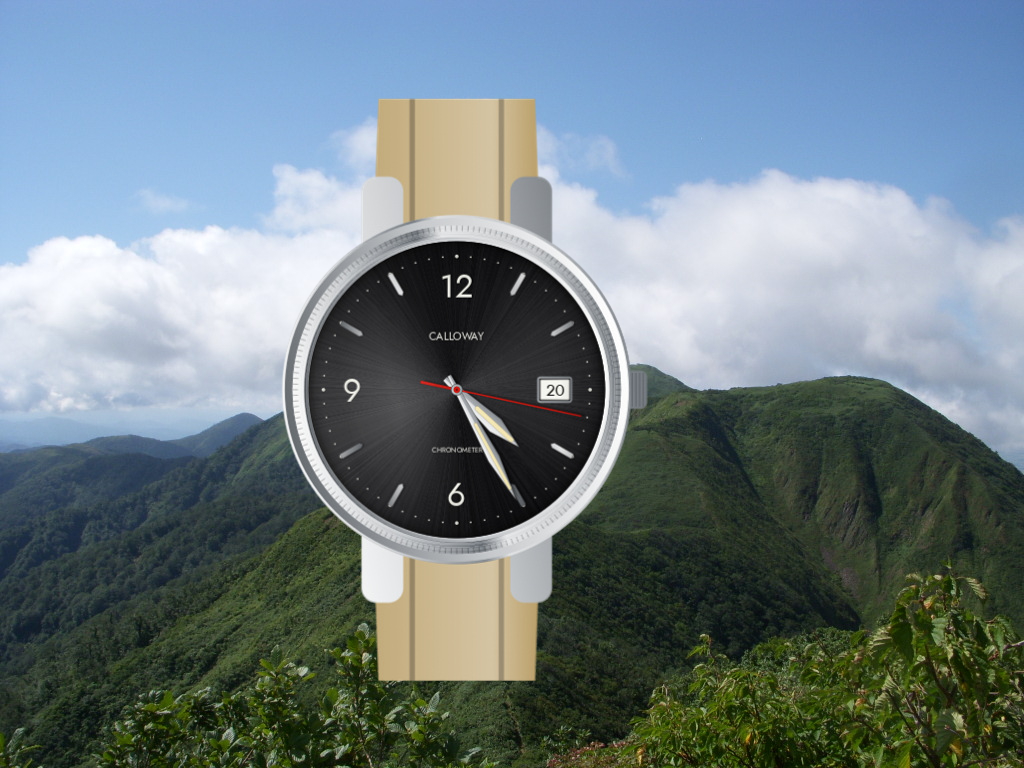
4:25:17
